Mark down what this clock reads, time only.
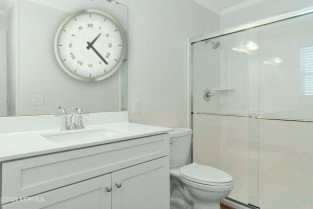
1:23
